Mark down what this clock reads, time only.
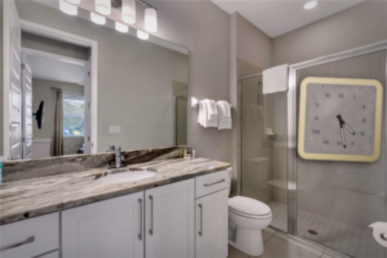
4:28
